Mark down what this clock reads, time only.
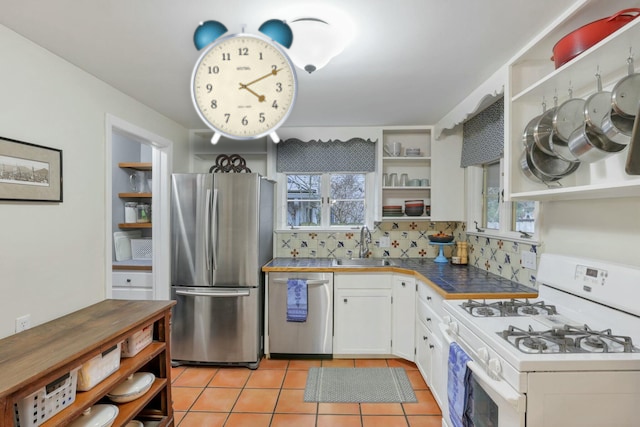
4:11
